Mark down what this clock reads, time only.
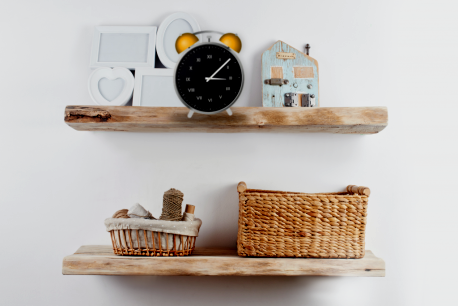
3:08
